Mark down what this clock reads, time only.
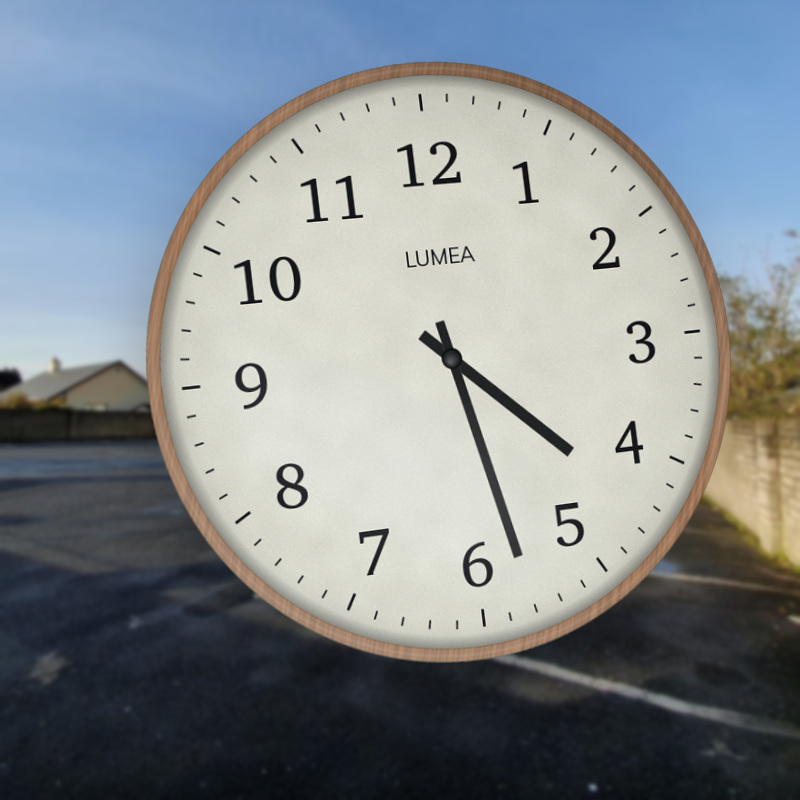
4:28
